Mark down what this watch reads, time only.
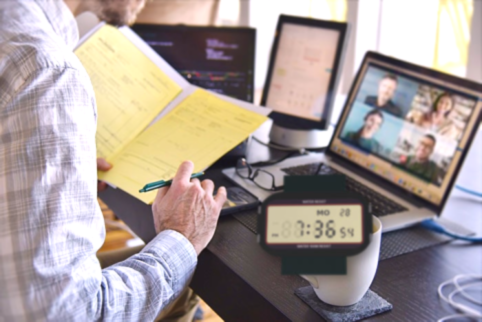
7:36:54
